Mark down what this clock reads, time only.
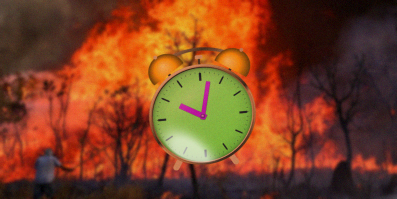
10:02
